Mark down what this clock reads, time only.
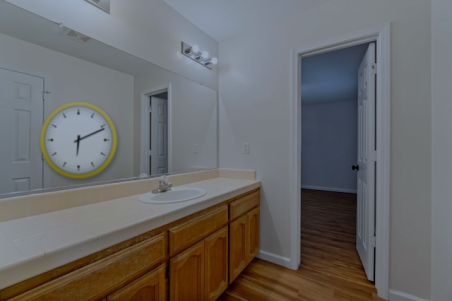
6:11
